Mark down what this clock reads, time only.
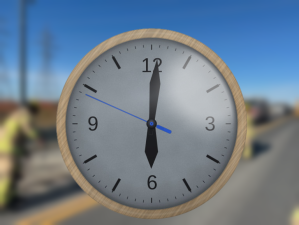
6:00:49
